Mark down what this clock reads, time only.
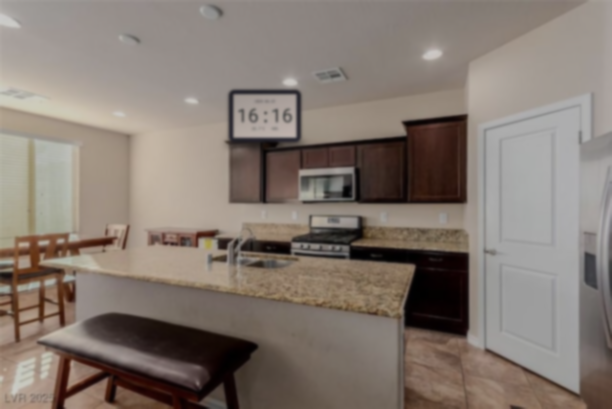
16:16
